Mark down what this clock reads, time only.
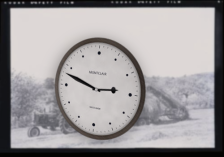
2:48
